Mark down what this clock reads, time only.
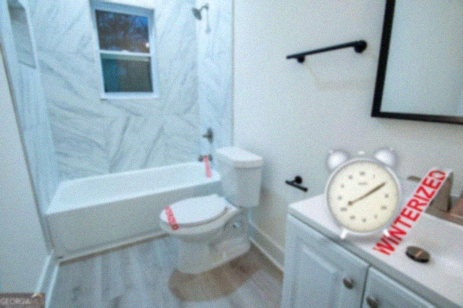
8:10
